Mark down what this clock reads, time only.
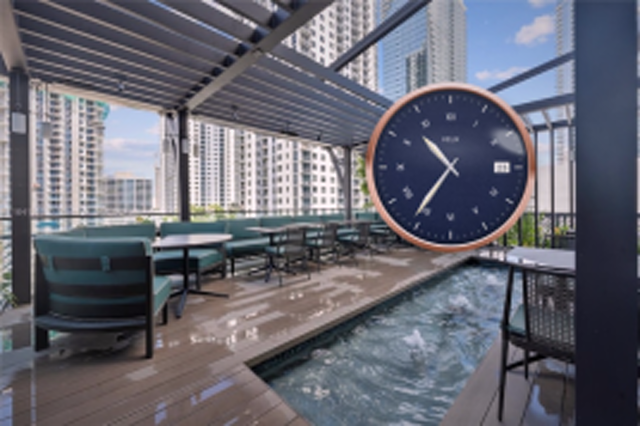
10:36
